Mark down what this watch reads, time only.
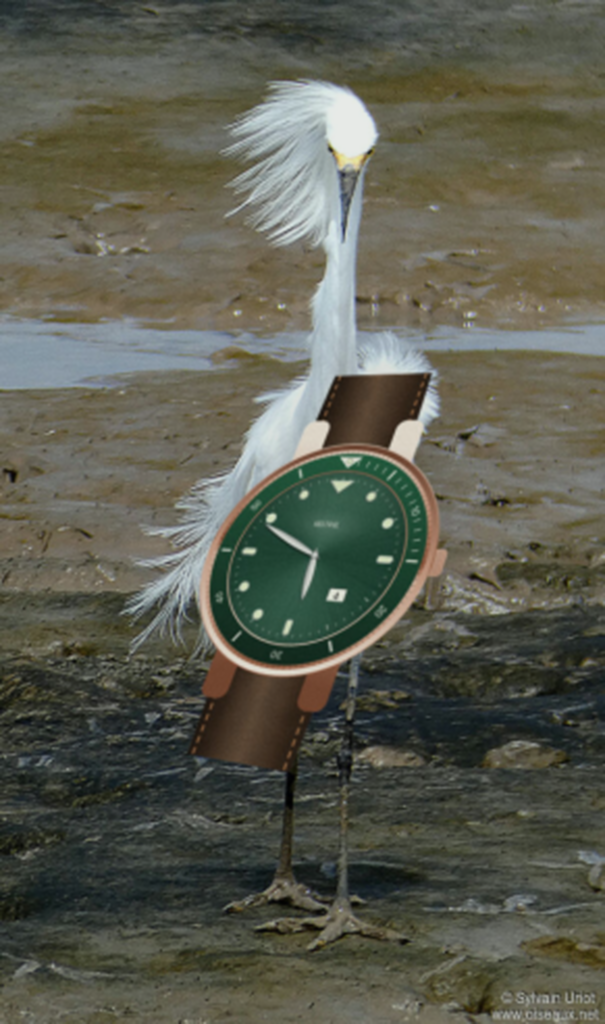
5:49
